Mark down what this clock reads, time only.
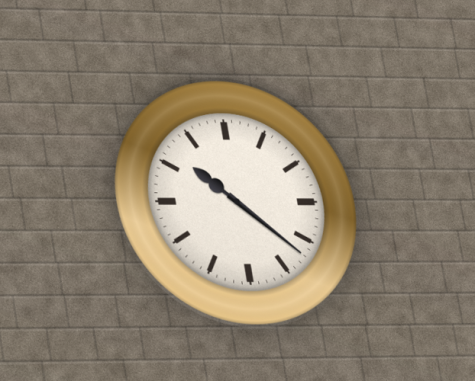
10:22
